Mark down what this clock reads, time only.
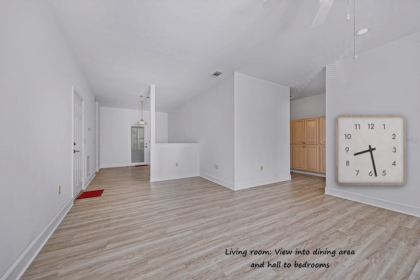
8:28
